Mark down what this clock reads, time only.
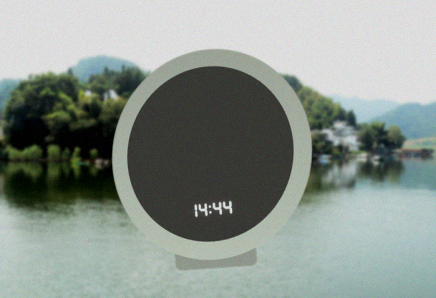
14:44
